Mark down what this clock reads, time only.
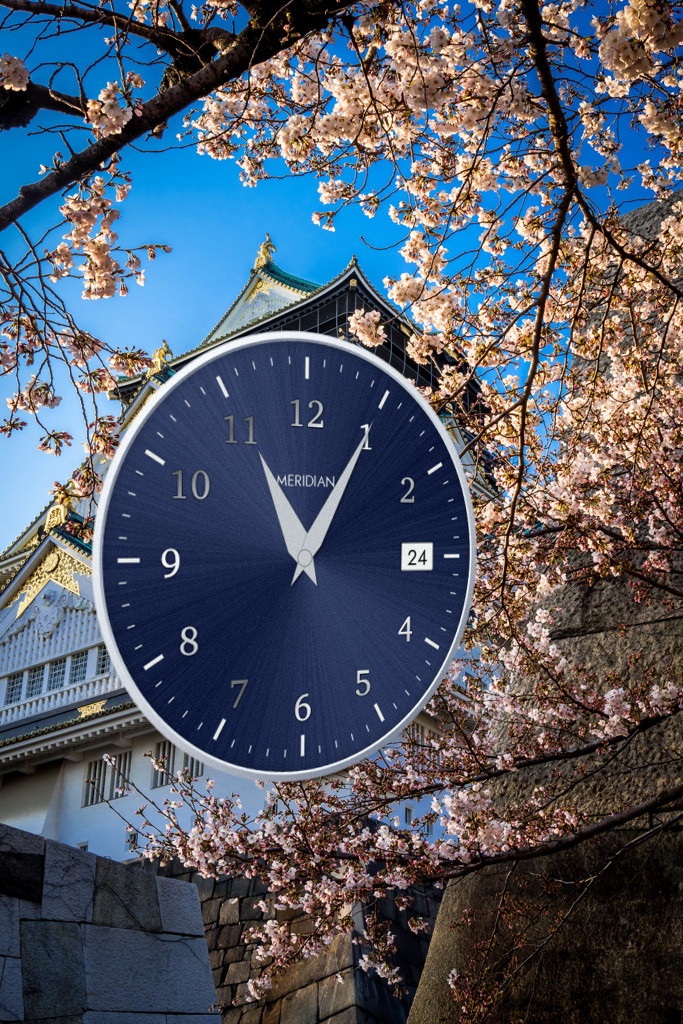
11:05
